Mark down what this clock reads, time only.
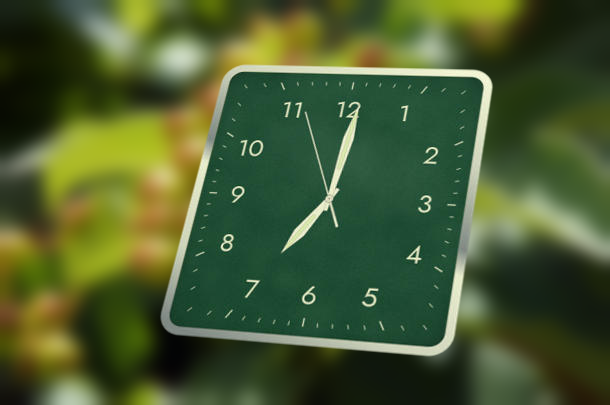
7:00:56
